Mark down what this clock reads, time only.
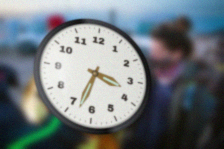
3:33
